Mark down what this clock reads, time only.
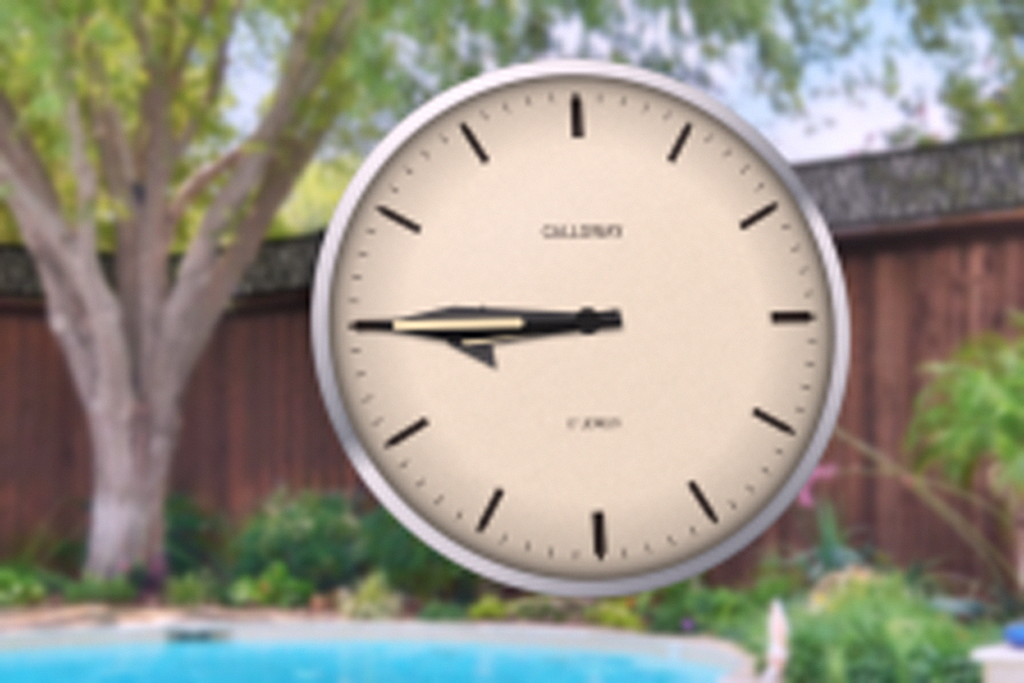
8:45
